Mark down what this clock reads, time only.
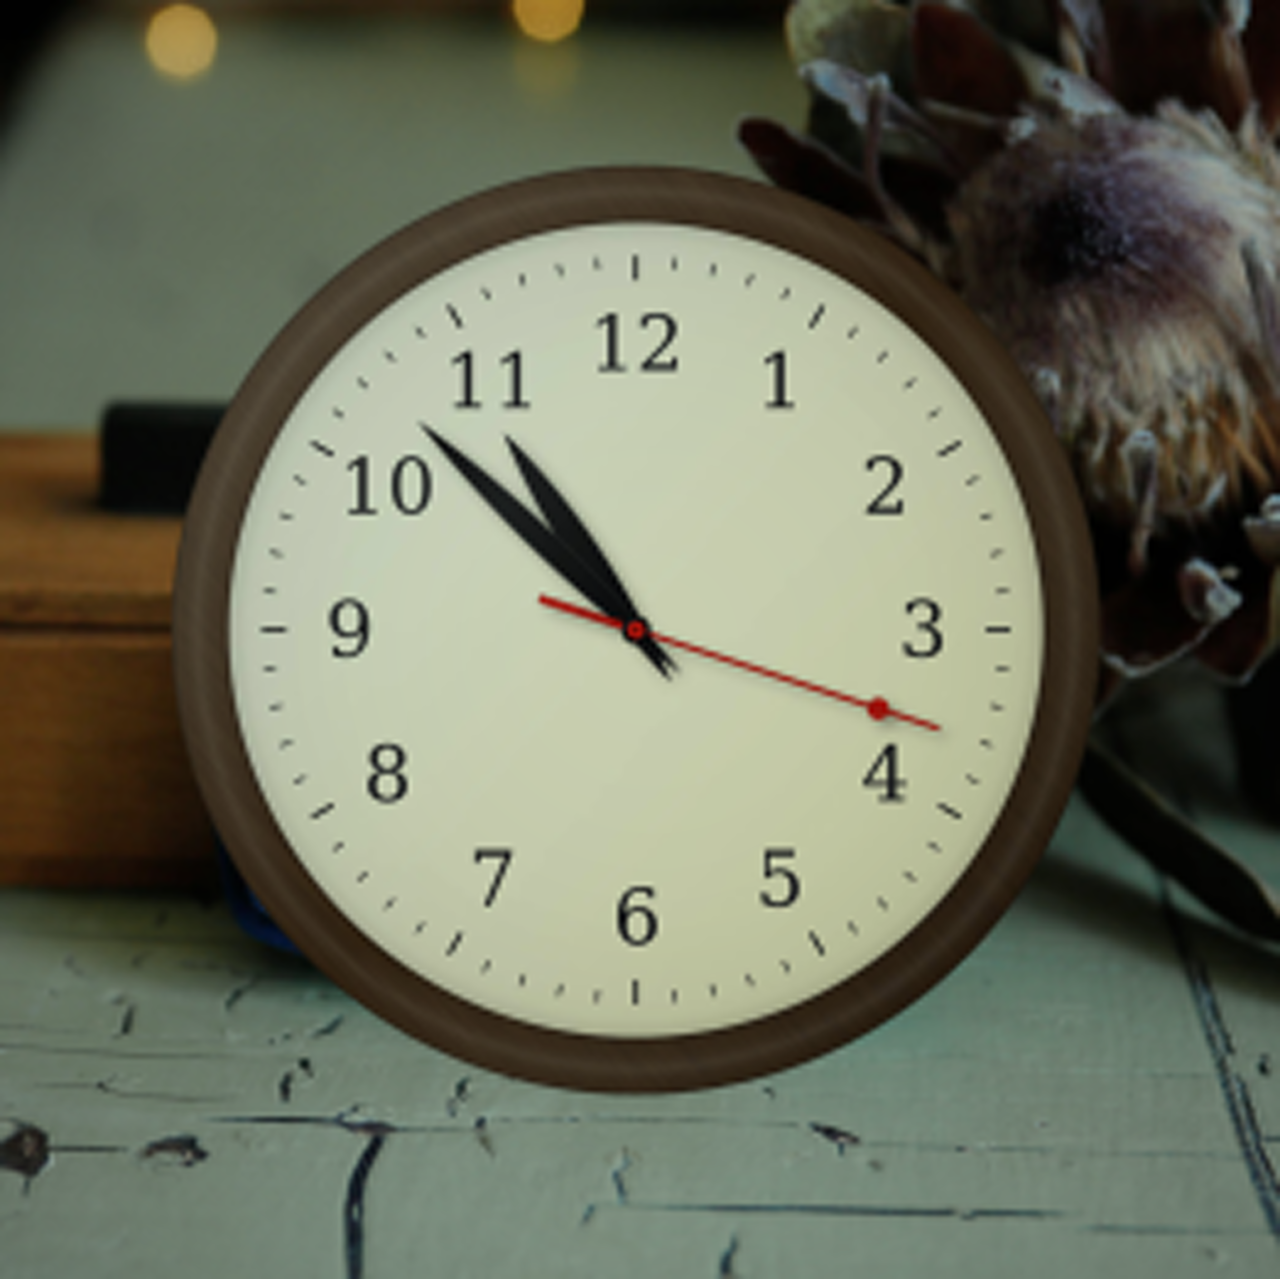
10:52:18
